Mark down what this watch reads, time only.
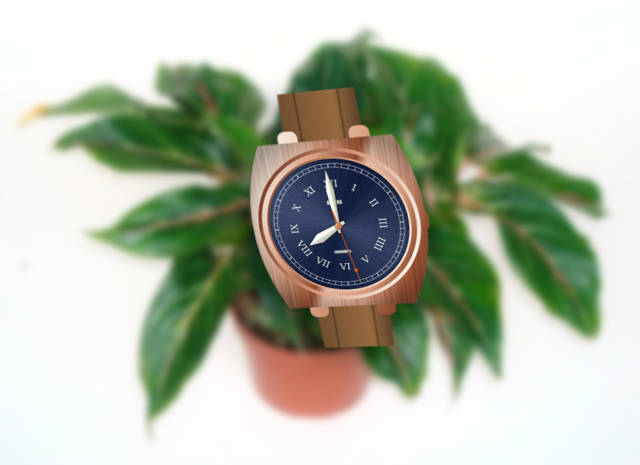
7:59:28
